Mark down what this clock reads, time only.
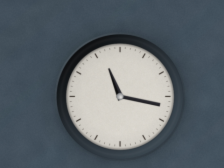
11:17
